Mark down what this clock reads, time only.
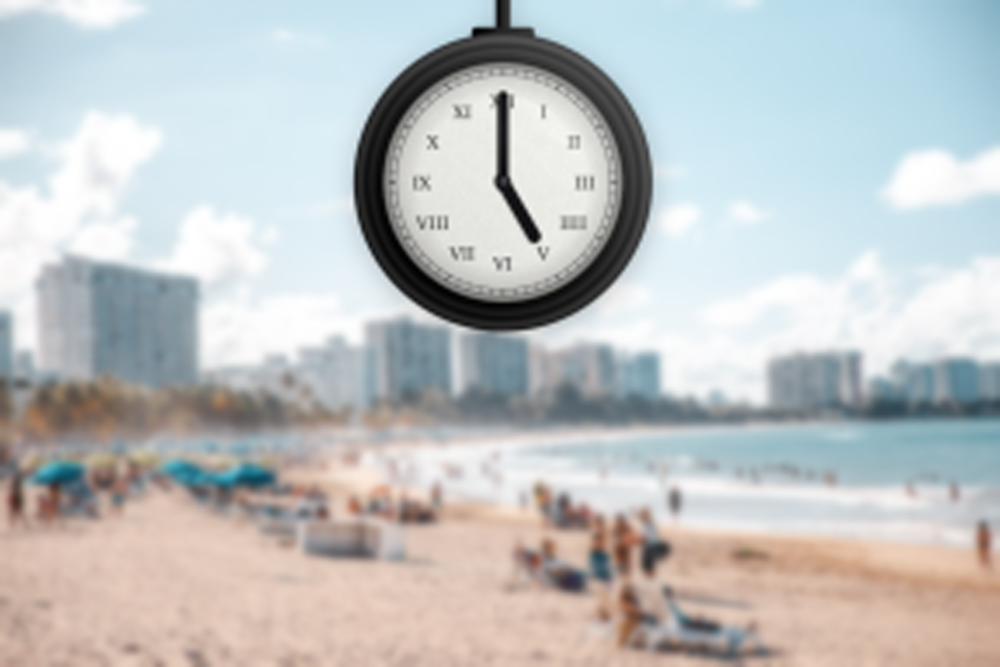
5:00
